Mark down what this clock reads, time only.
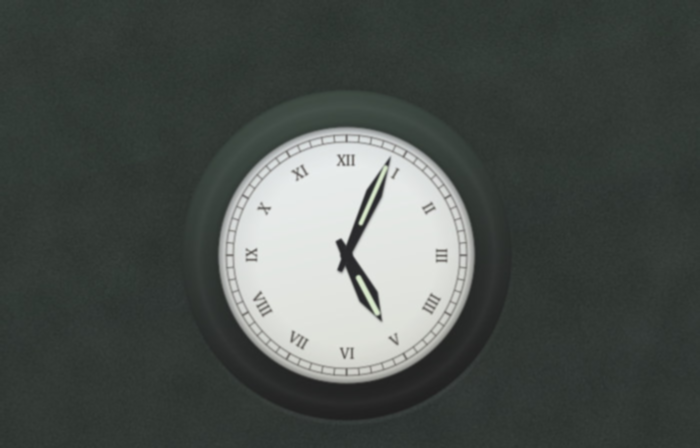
5:04
